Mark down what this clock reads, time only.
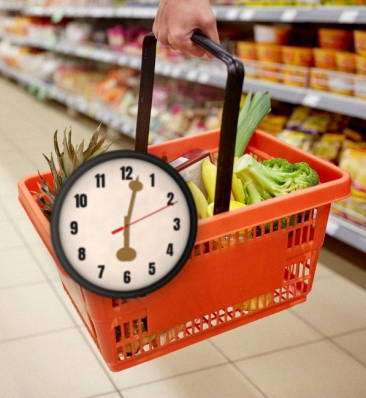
6:02:11
